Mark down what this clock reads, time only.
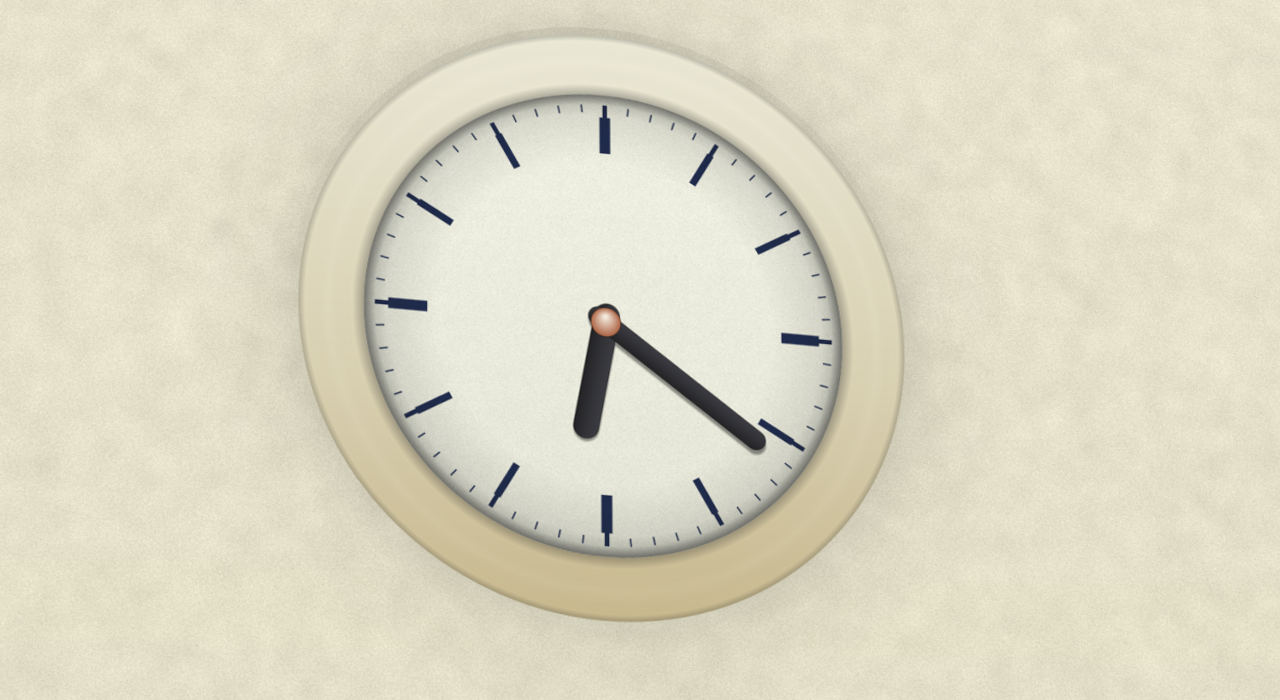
6:21
